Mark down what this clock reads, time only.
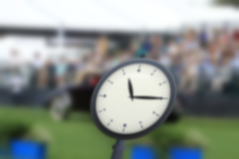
11:15
